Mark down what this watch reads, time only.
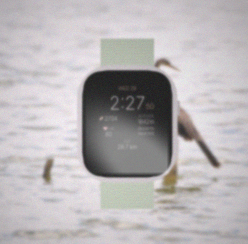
2:27
